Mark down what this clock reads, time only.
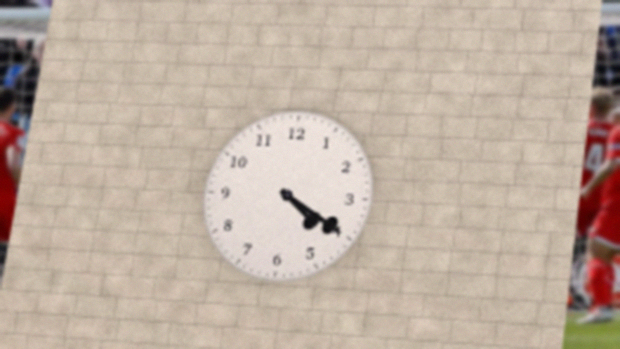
4:20
